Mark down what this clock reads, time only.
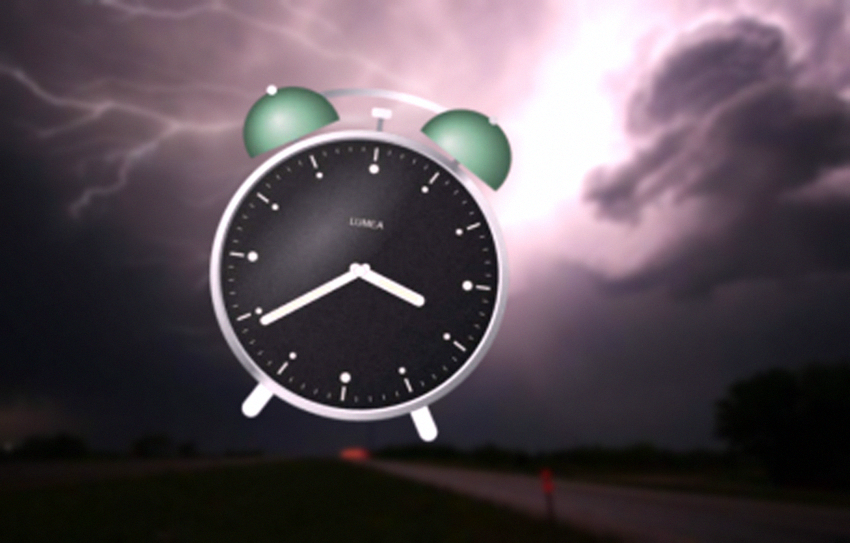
3:39
